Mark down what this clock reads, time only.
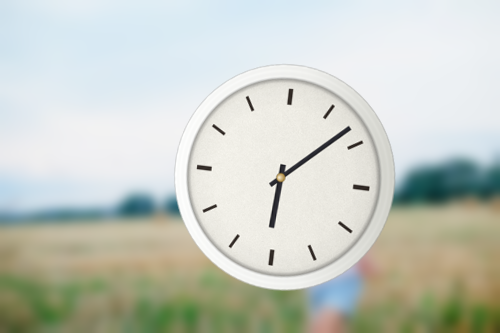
6:08
